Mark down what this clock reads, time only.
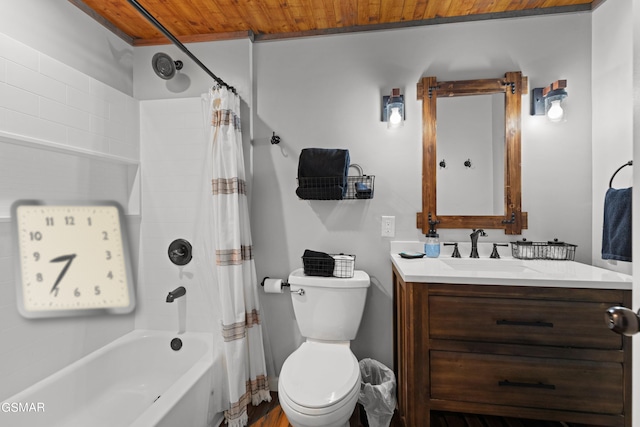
8:36
